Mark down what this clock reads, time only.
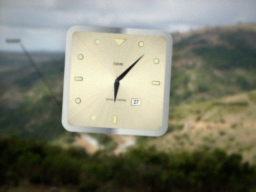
6:07
